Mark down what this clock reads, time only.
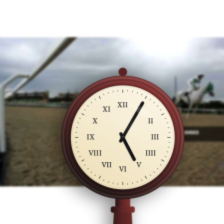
5:05
